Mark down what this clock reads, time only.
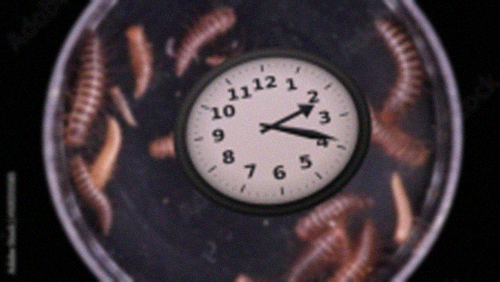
2:19
